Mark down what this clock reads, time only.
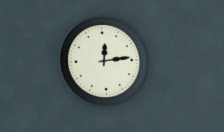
12:14
